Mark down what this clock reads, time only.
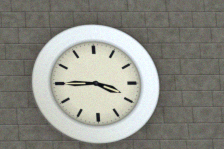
3:45
